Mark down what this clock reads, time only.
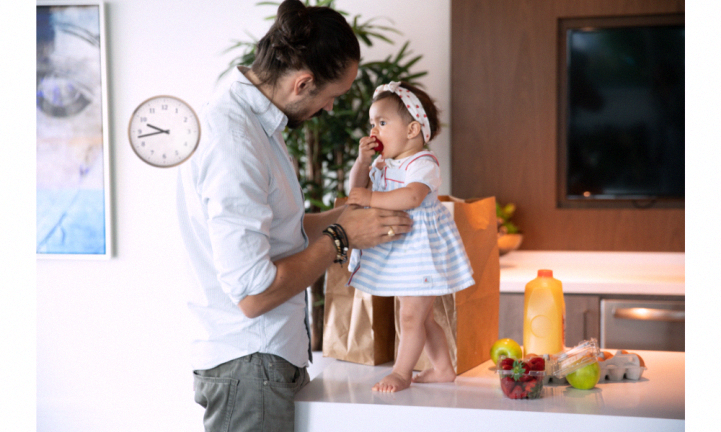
9:43
